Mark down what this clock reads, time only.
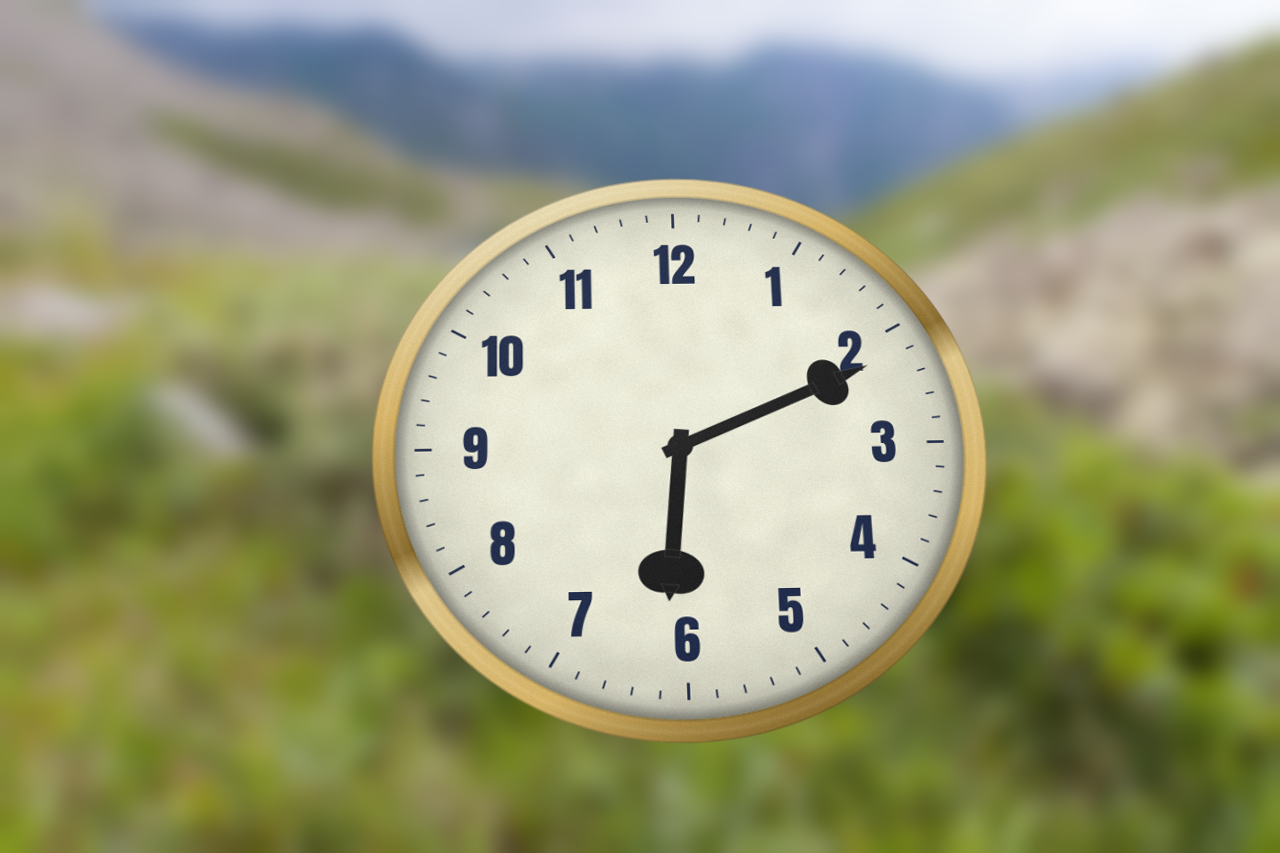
6:11
